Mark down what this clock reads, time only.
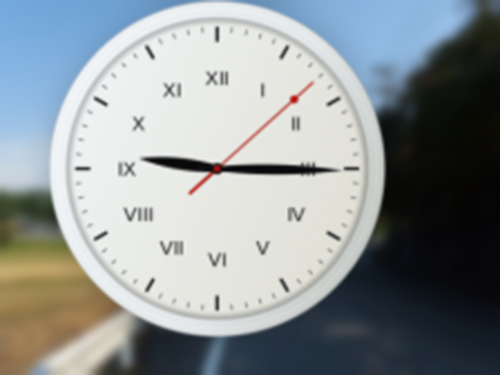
9:15:08
